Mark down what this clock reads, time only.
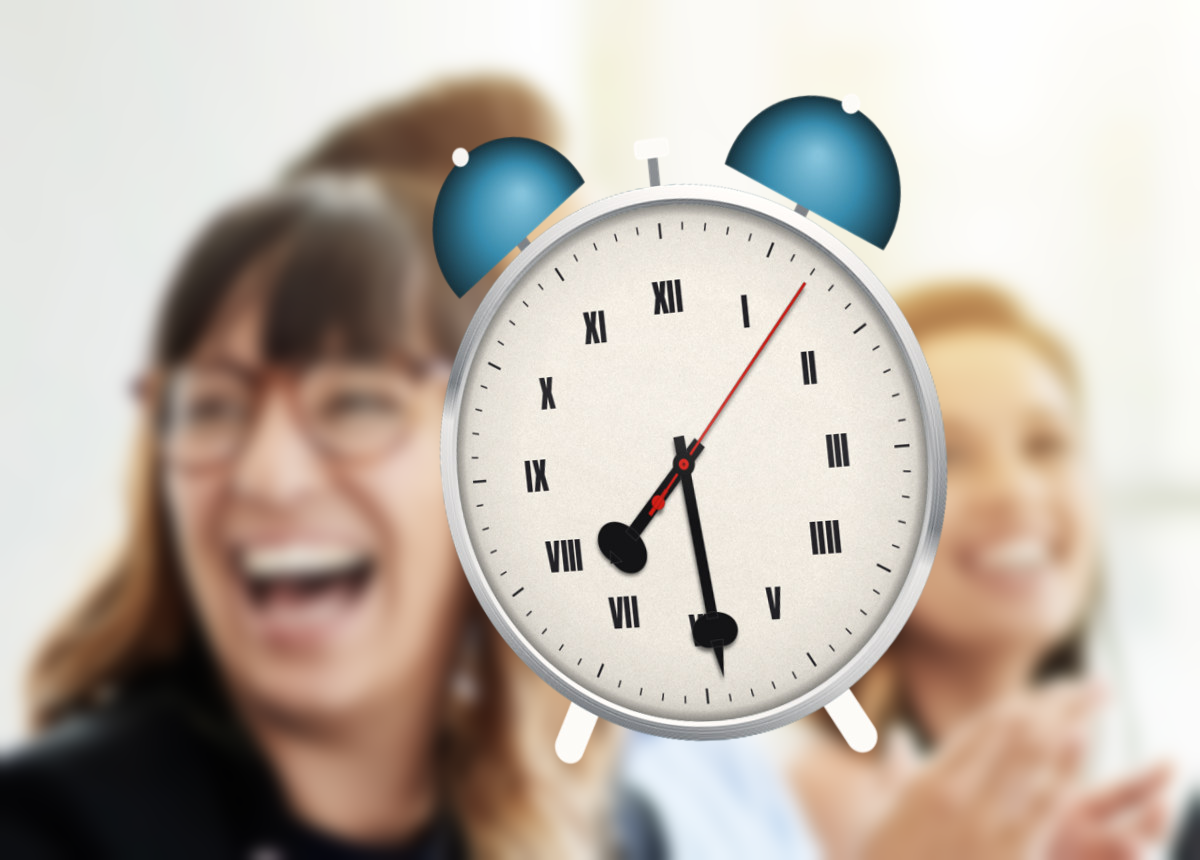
7:29:07
